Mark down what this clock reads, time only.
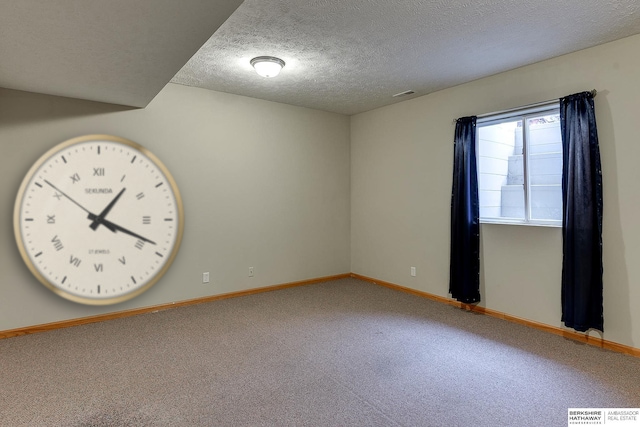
1:18:51
